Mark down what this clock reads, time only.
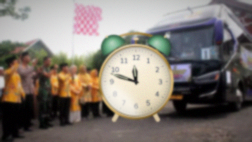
11:48
